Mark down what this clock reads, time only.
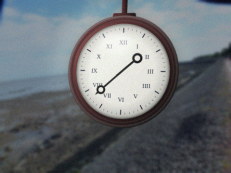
1:38
